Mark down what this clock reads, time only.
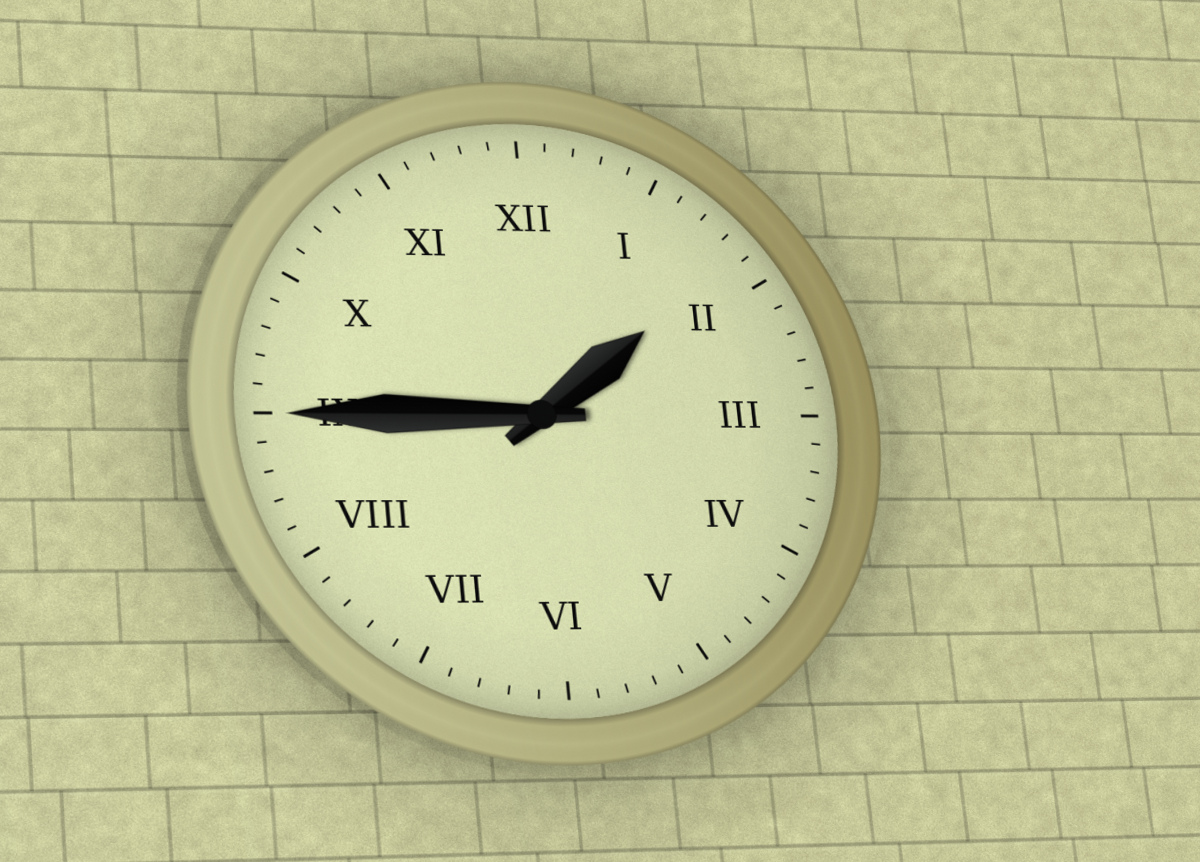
1:45
